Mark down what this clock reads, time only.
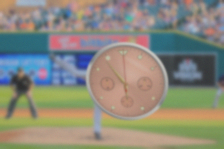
5:54
